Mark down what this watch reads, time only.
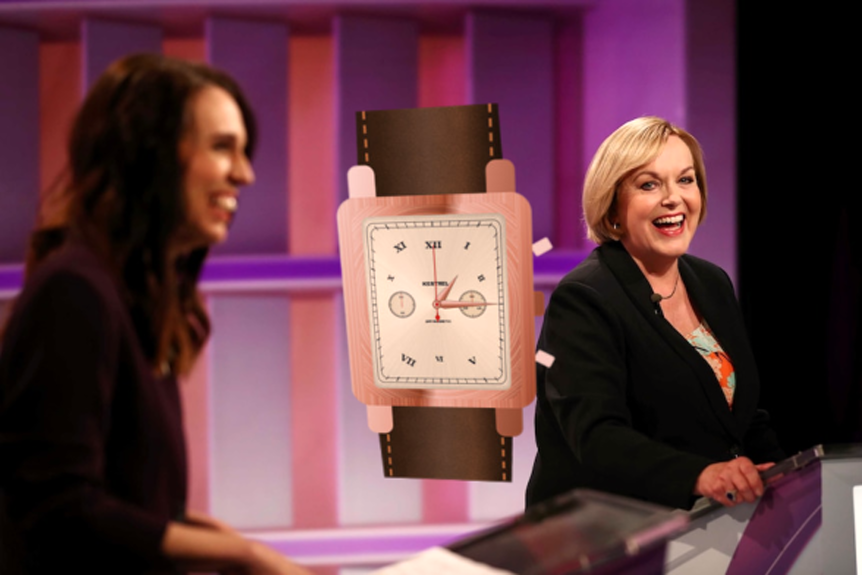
1:15
